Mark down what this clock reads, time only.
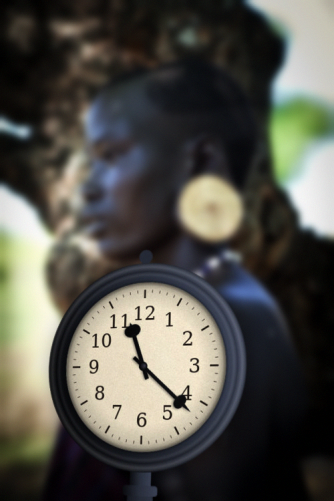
11:22
